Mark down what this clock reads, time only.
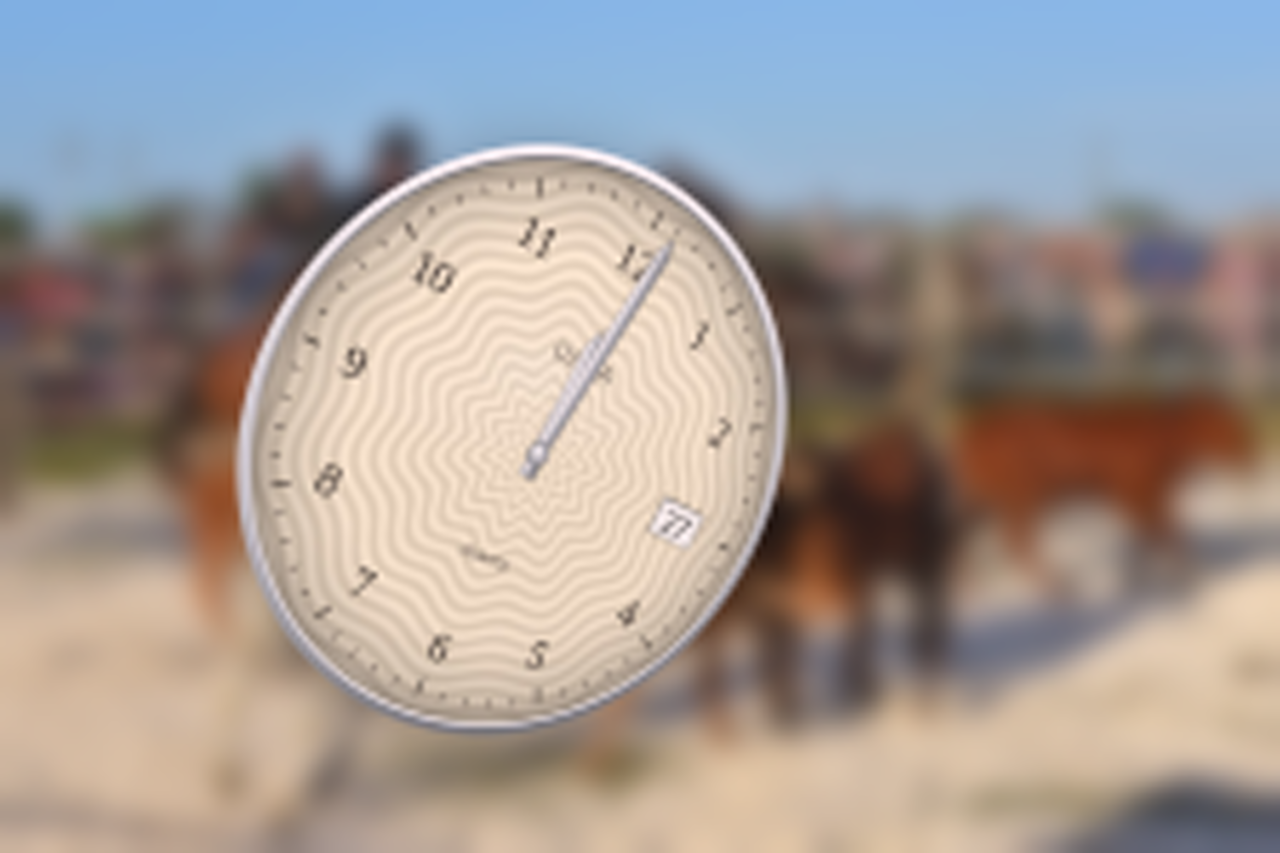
12:01
